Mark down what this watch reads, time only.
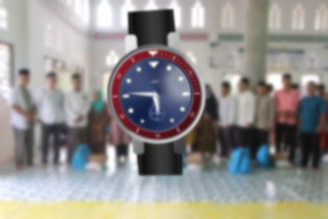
5:46
